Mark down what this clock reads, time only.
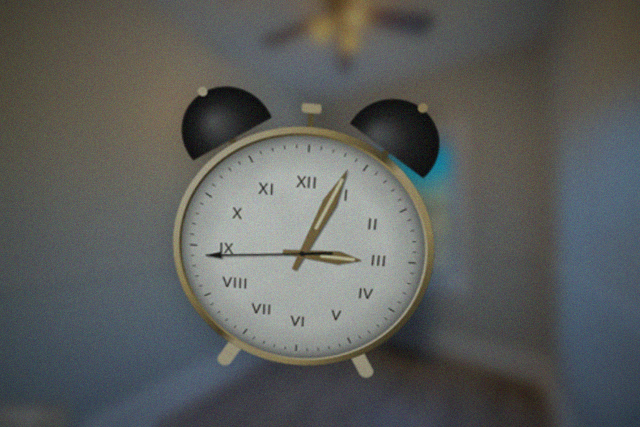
3:03:44
